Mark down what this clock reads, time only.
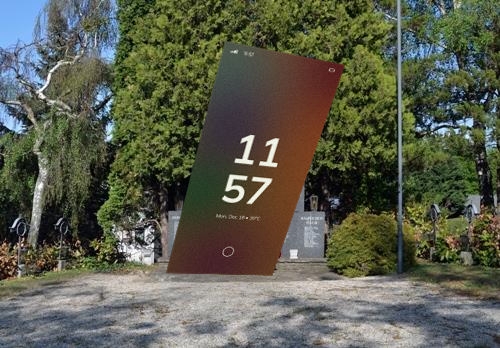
11:57
